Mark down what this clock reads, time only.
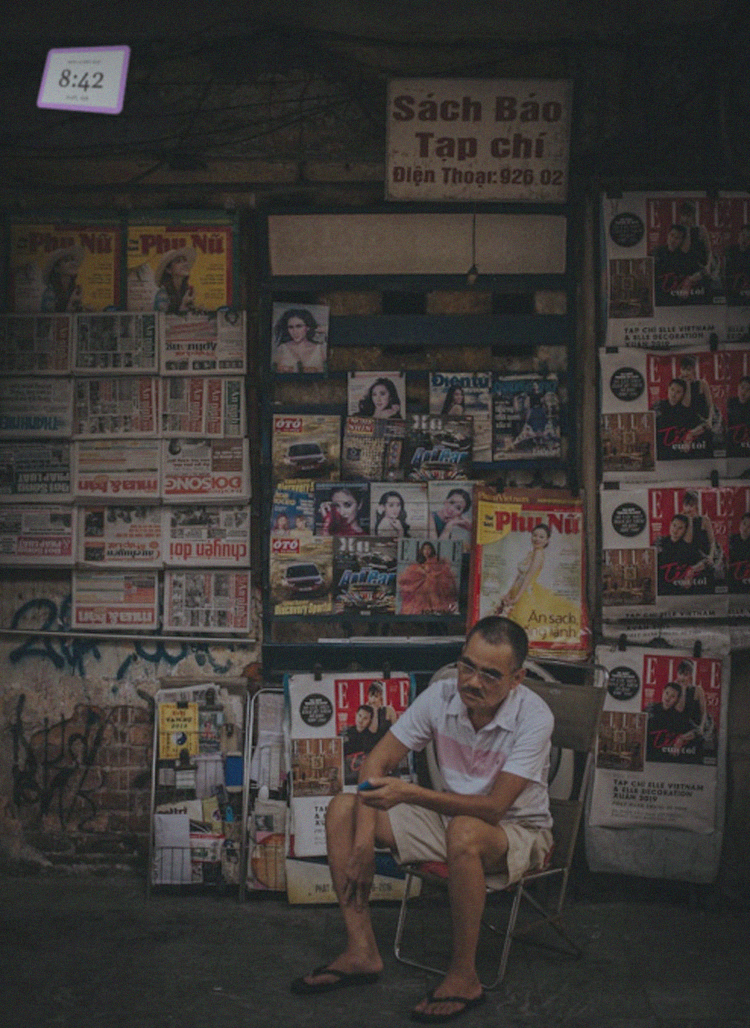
8:42
